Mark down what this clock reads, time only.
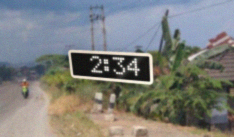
2:34
